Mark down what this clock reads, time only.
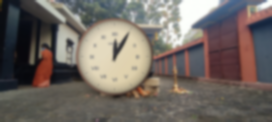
12:05
